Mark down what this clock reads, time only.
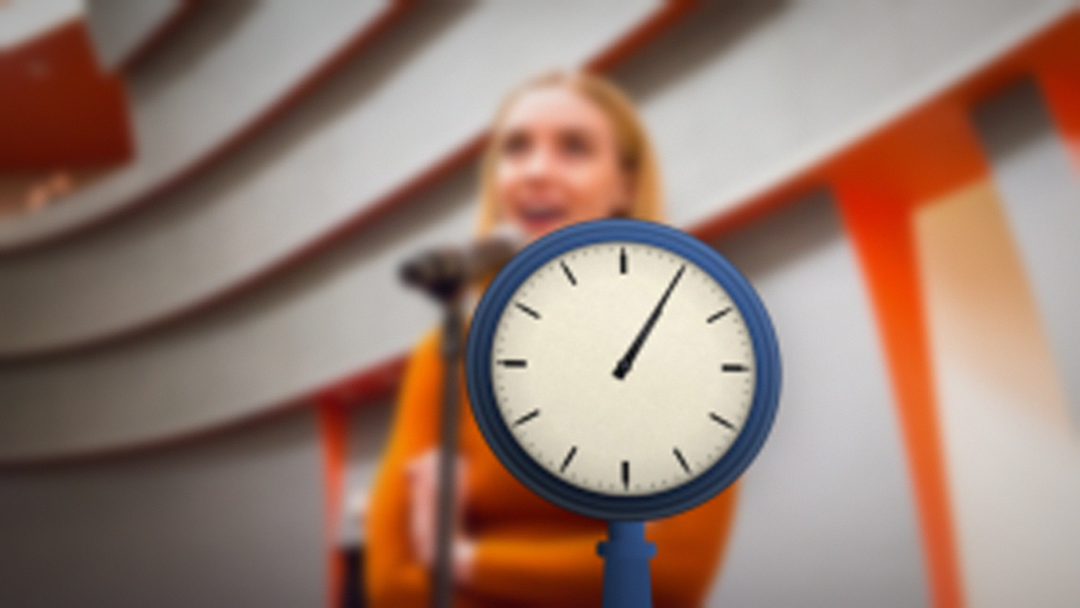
1:05
